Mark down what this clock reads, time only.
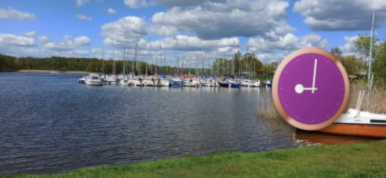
9:01
